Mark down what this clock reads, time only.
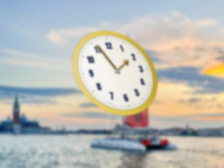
1:56
